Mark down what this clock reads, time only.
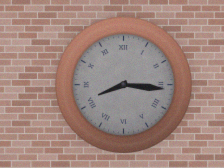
8:16
